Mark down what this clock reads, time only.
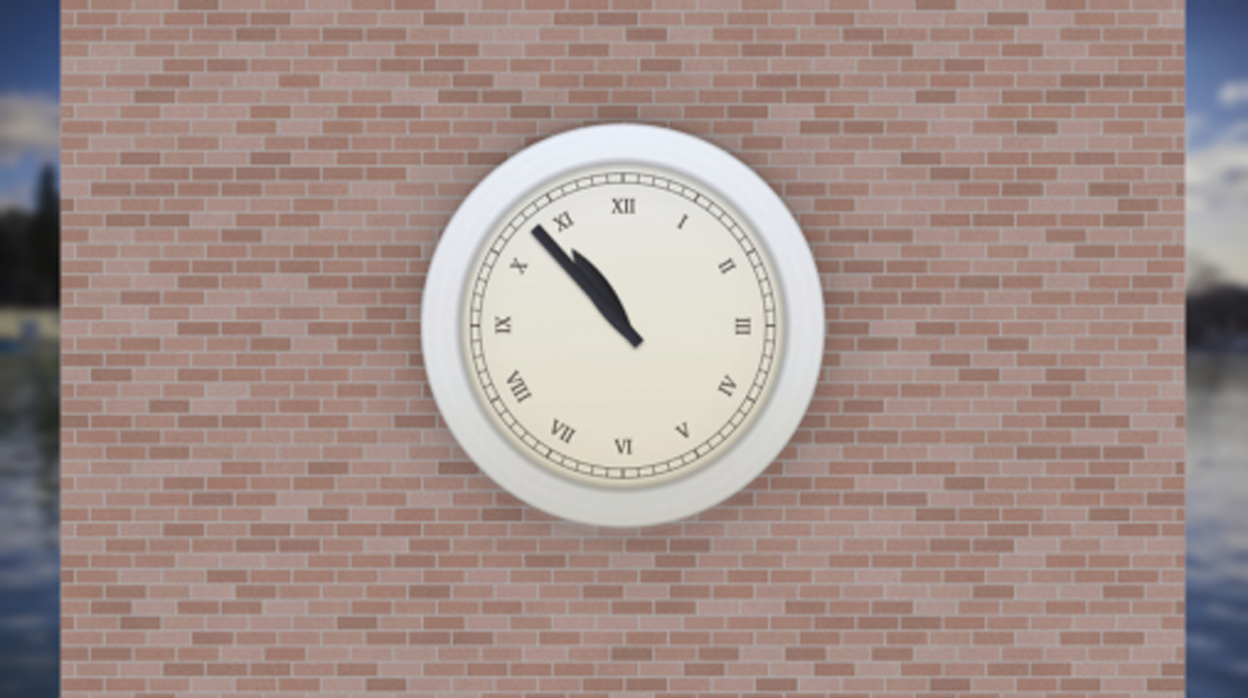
10:53
